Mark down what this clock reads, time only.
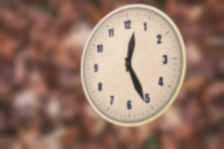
12:26
